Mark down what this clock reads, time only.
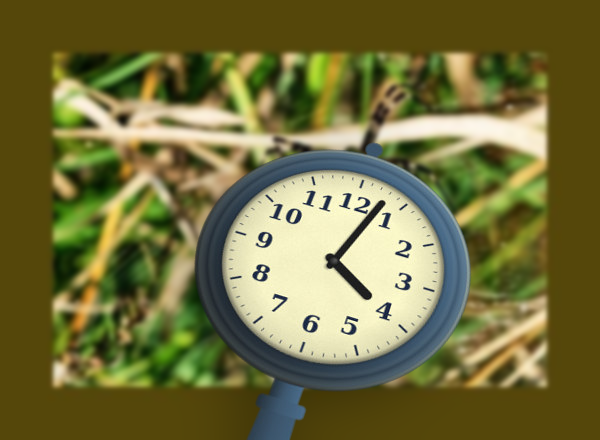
4:03
